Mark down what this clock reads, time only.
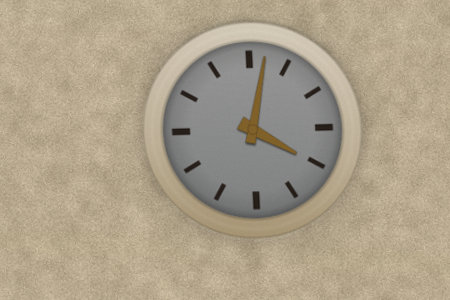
4:02
